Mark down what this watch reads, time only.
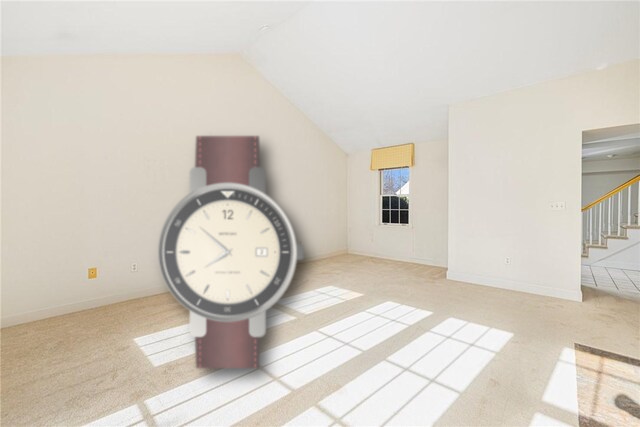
7:52
